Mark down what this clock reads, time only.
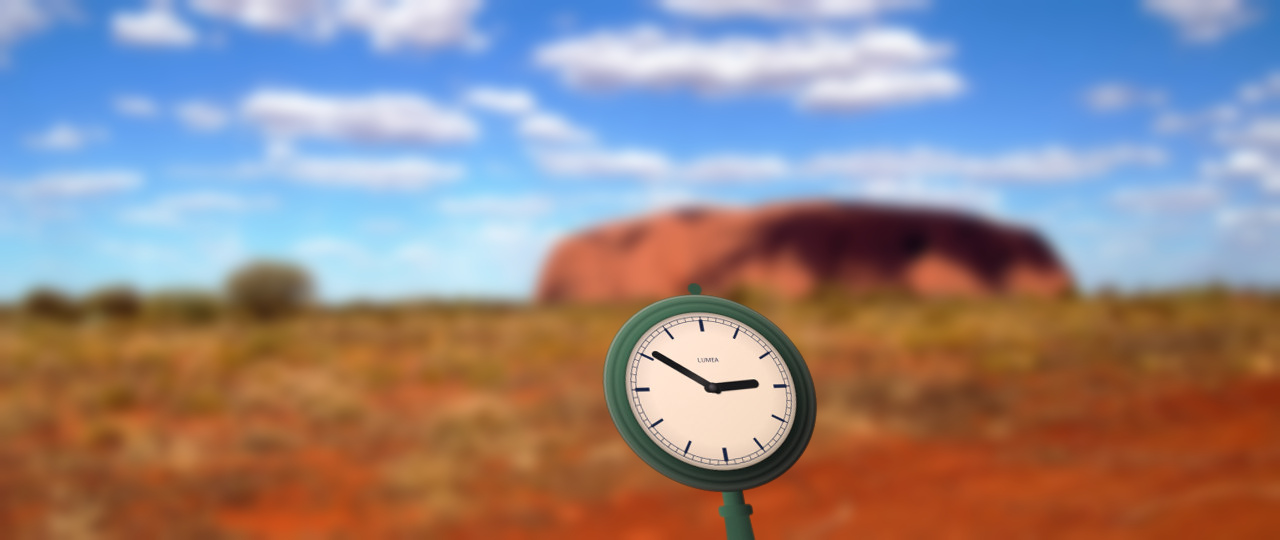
2:51
